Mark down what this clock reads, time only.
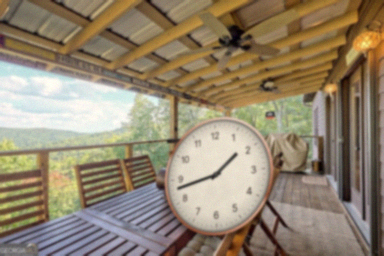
1:43
